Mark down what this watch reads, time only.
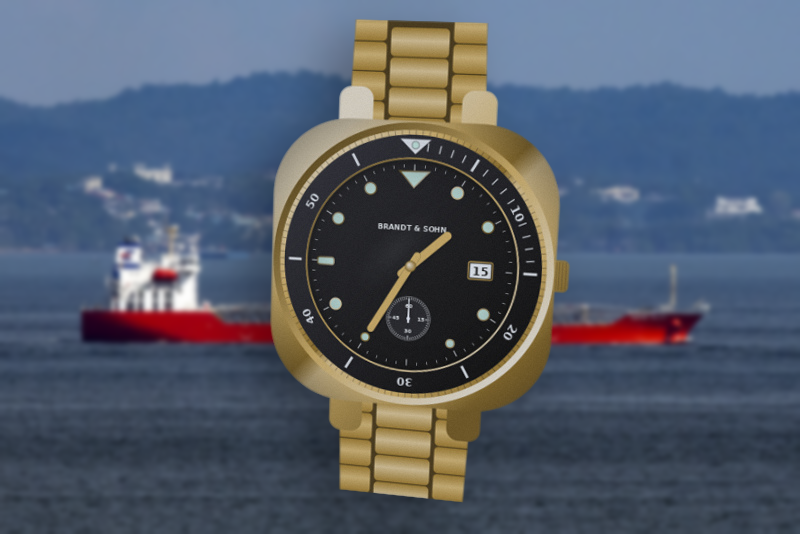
1:35
